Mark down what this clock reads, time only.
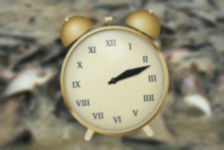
2:12
